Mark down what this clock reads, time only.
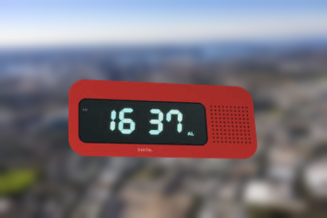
16:37
